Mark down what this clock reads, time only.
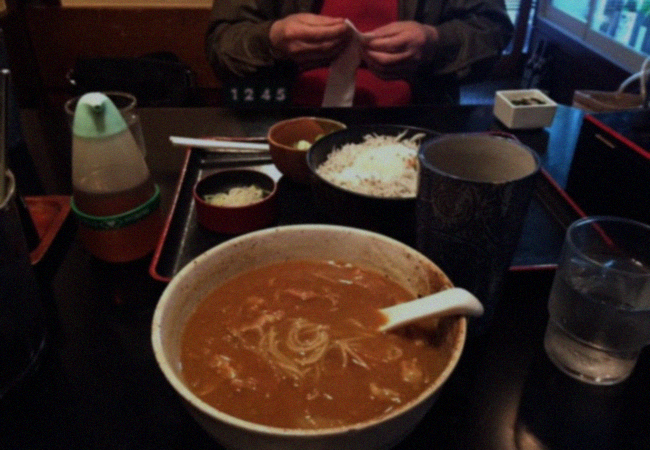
12:45
